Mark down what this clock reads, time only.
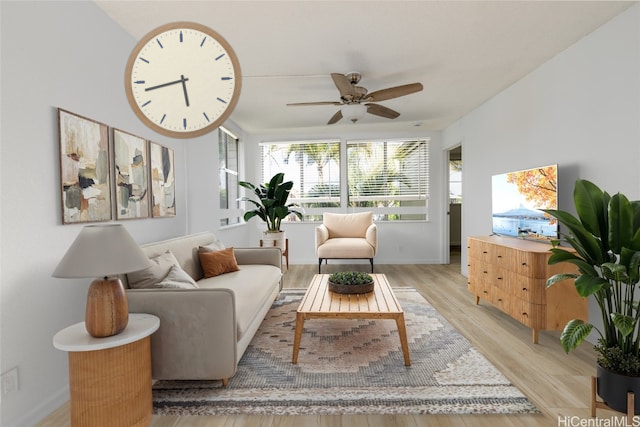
5:43
